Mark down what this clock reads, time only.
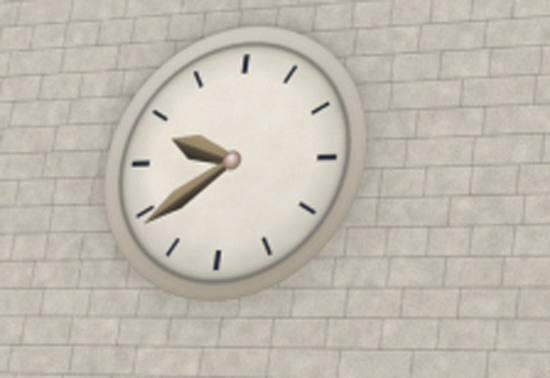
9:39
